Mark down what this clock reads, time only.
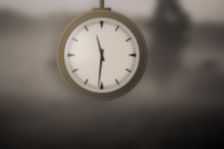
11:31
